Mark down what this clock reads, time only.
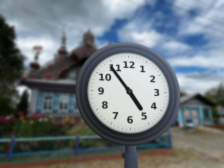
4:54
